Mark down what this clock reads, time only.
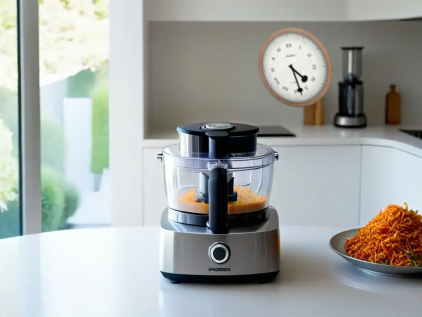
4:28
